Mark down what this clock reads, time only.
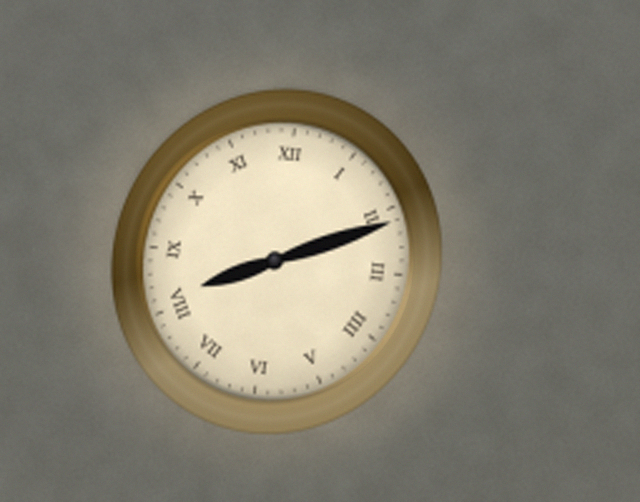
8:11
